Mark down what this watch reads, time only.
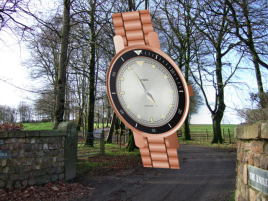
4:56
